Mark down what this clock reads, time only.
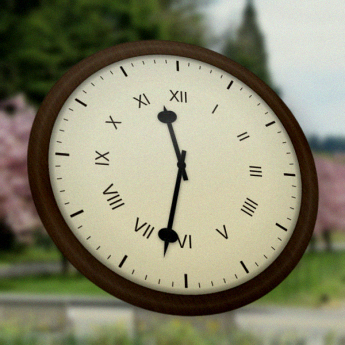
11:32
